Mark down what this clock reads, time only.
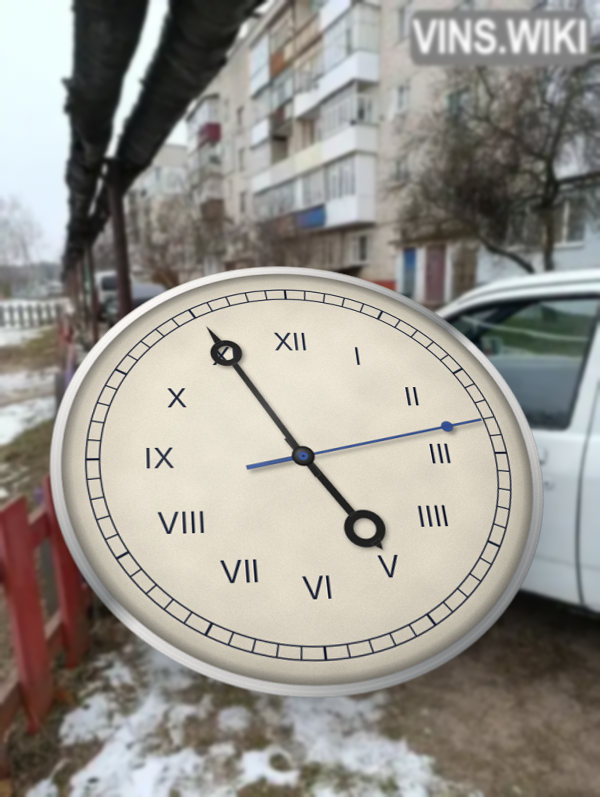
4:55:13
